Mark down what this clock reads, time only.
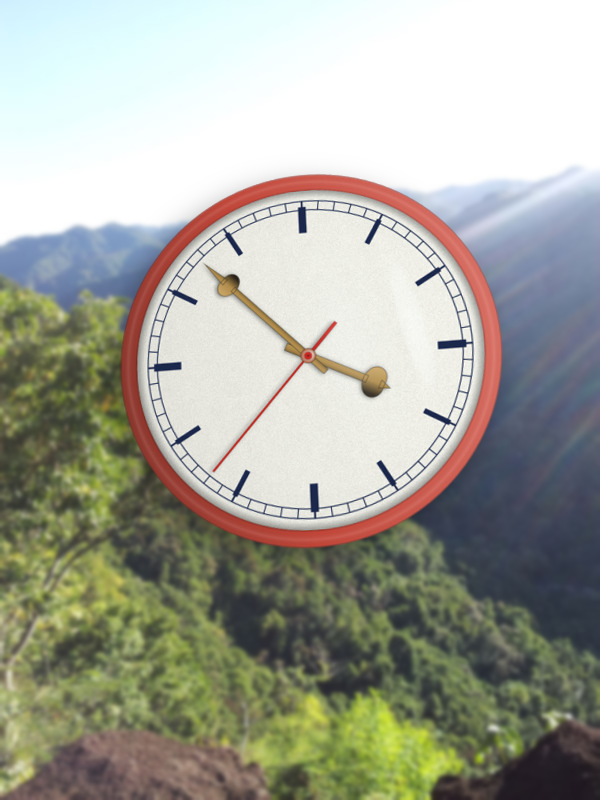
3:52:37
